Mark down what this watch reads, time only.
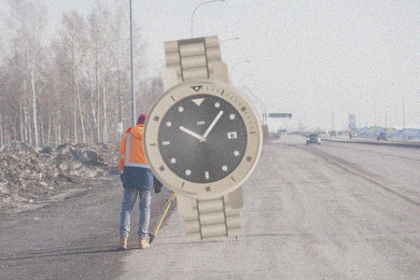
10:07
